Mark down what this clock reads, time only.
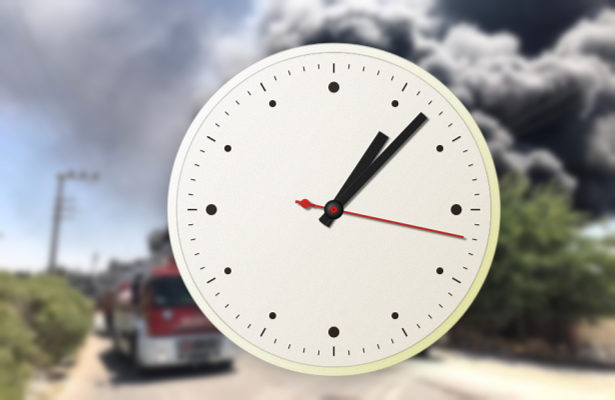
1:07:17
